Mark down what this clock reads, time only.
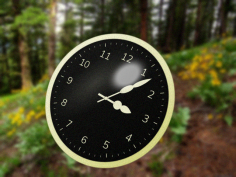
3:07
